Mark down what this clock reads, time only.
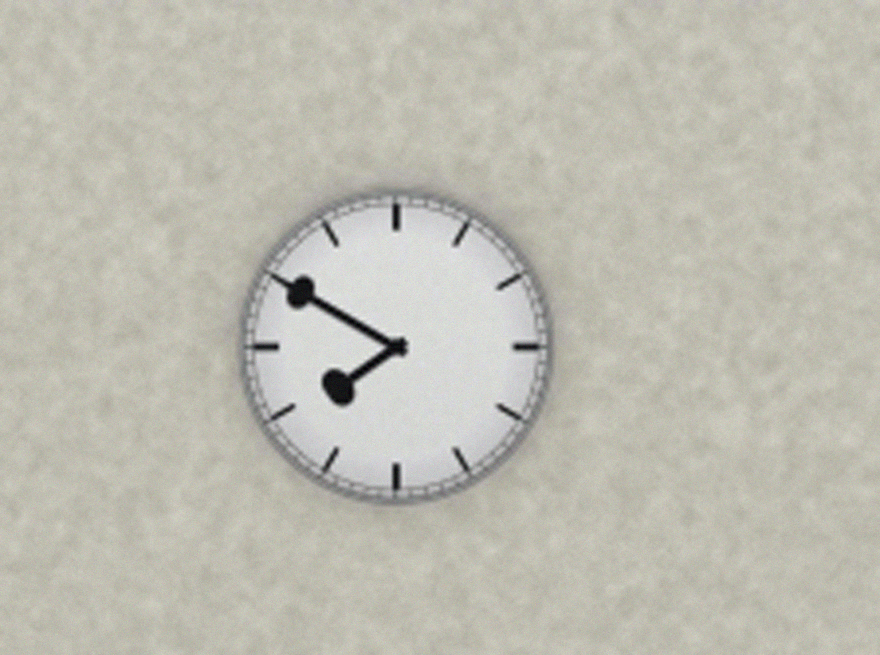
7:50
